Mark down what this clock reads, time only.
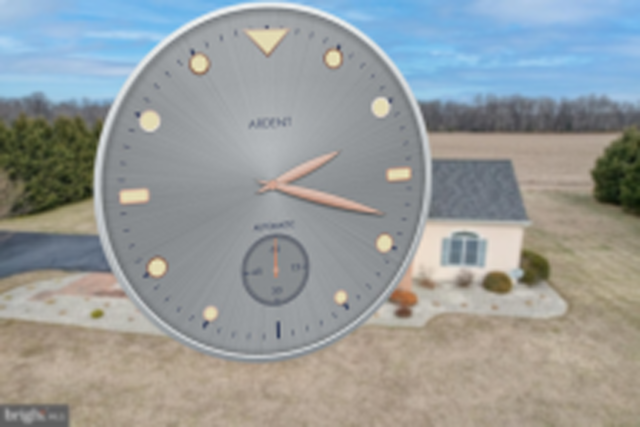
2:18
